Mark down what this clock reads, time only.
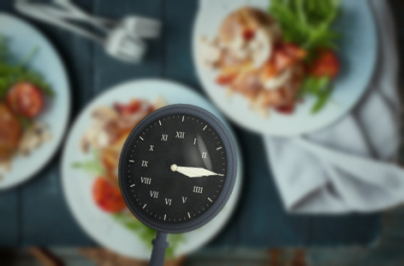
3:15
